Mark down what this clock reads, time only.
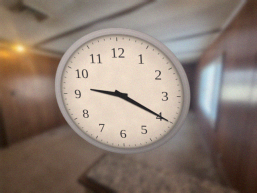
9:20
